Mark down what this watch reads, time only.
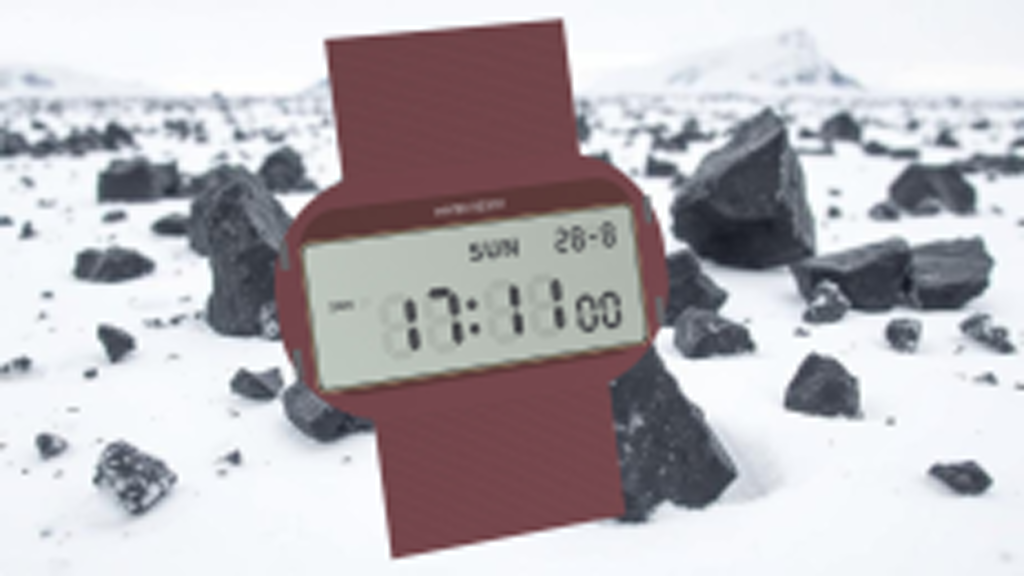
17:11:00
